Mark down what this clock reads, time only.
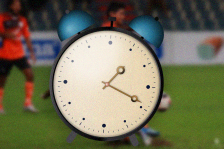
1:19
